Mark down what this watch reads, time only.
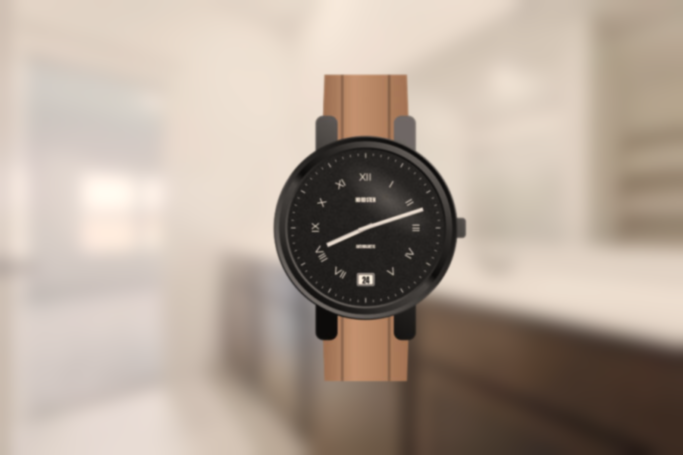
8:12
